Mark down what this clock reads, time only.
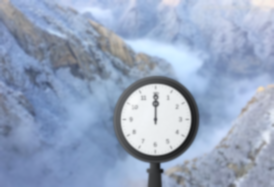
12:00
